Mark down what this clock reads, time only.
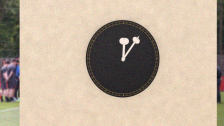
12:06
